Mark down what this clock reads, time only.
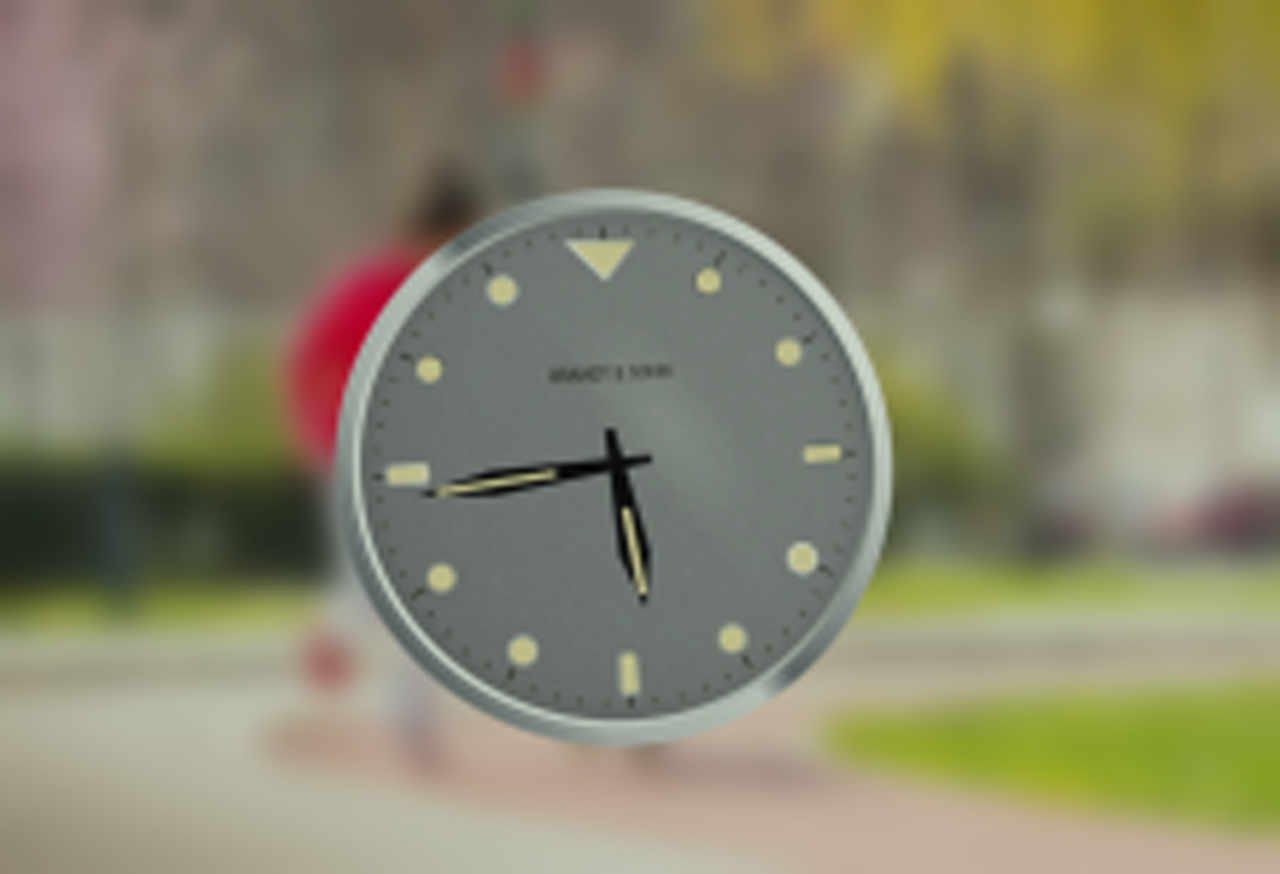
5:44
